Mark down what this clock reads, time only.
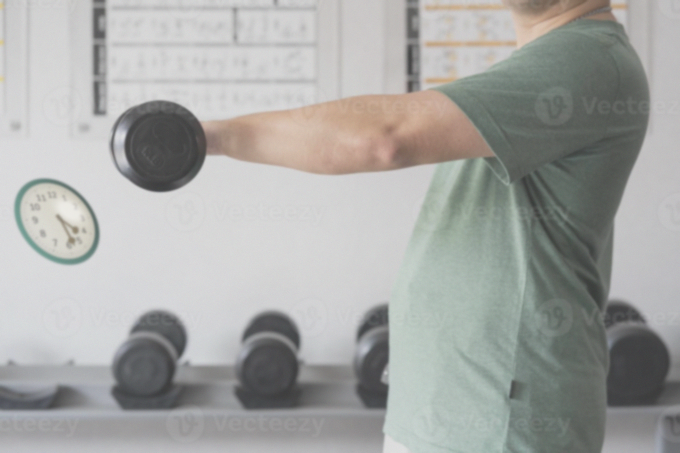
4:28
